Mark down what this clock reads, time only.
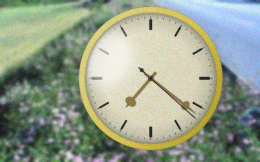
7:21:22
